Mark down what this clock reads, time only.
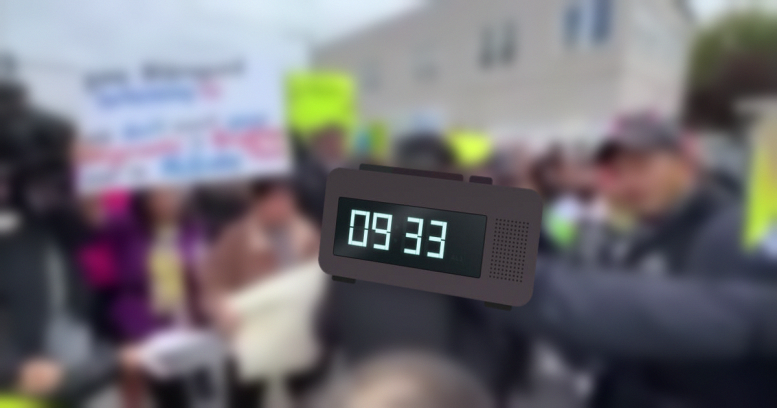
9:33
